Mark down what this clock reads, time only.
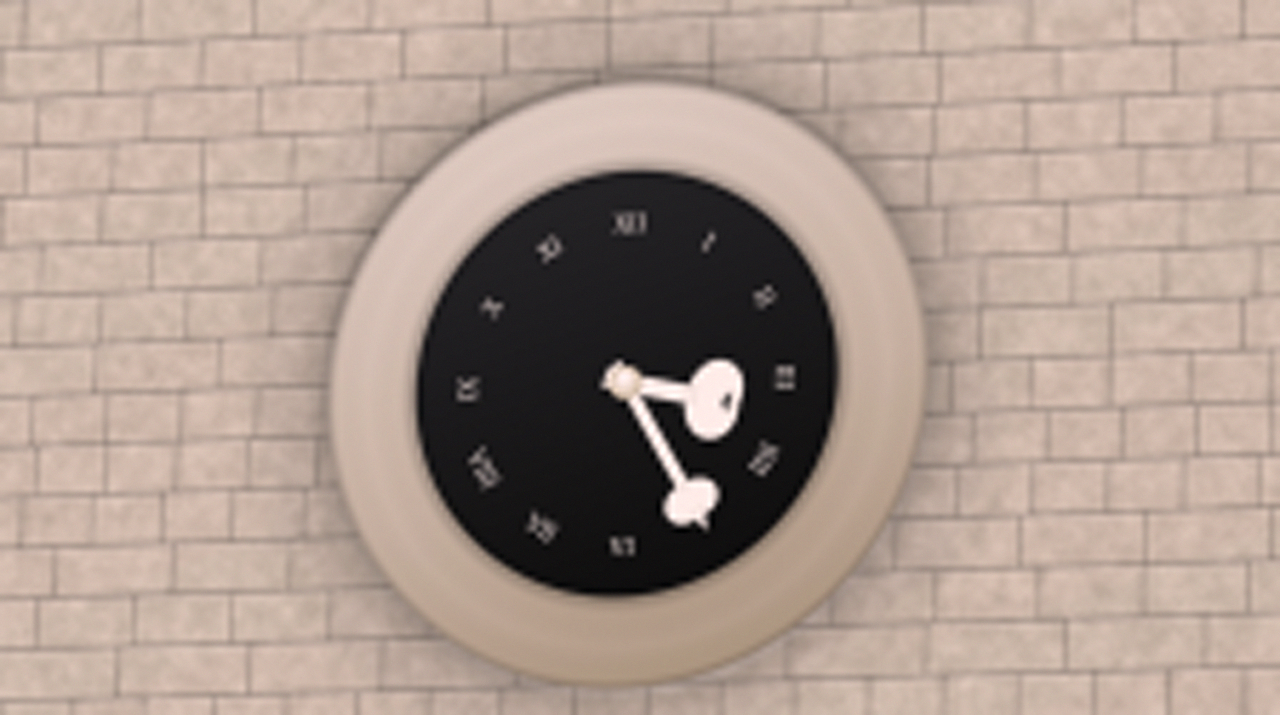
3:25
